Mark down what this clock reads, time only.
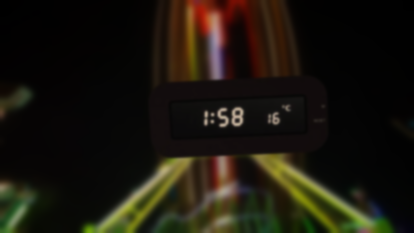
1:58
